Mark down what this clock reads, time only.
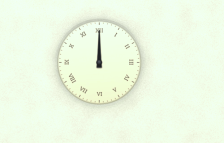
12:00
